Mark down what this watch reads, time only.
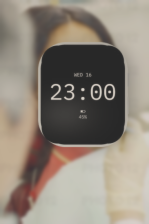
23:00
